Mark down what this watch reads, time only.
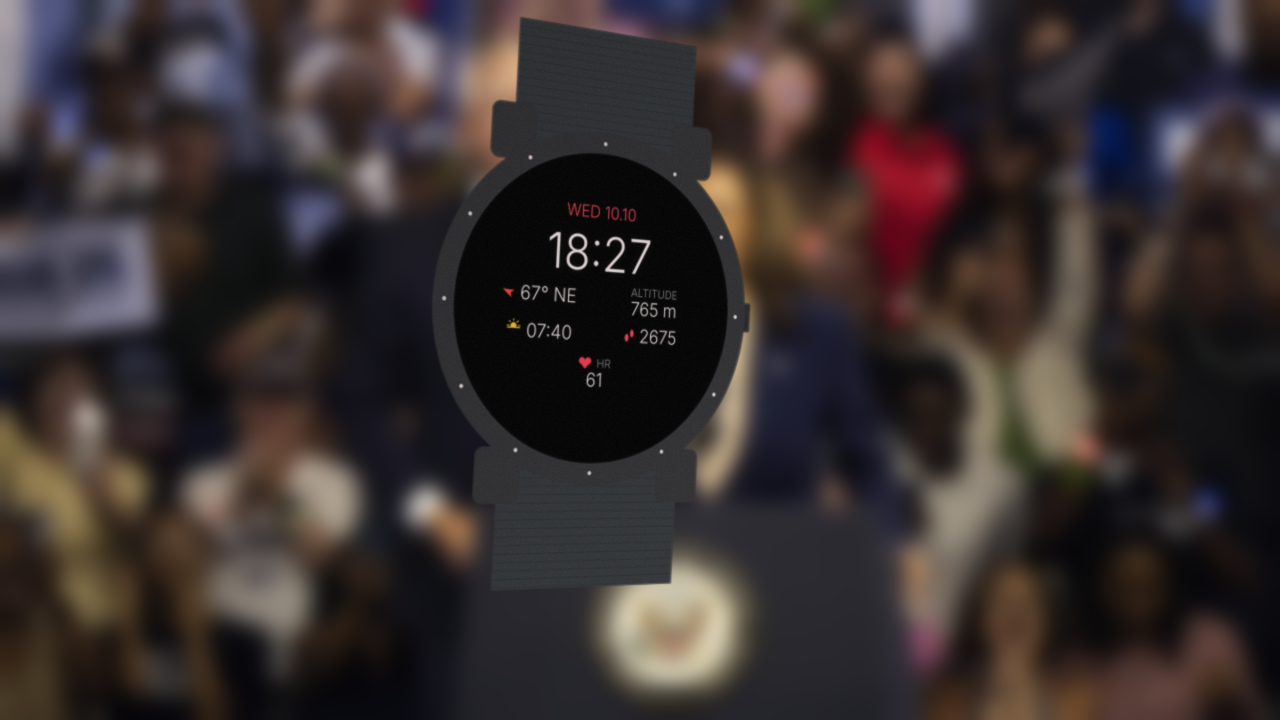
18:27
